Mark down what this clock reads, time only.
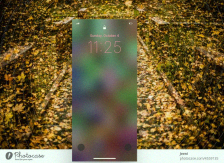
11:25
